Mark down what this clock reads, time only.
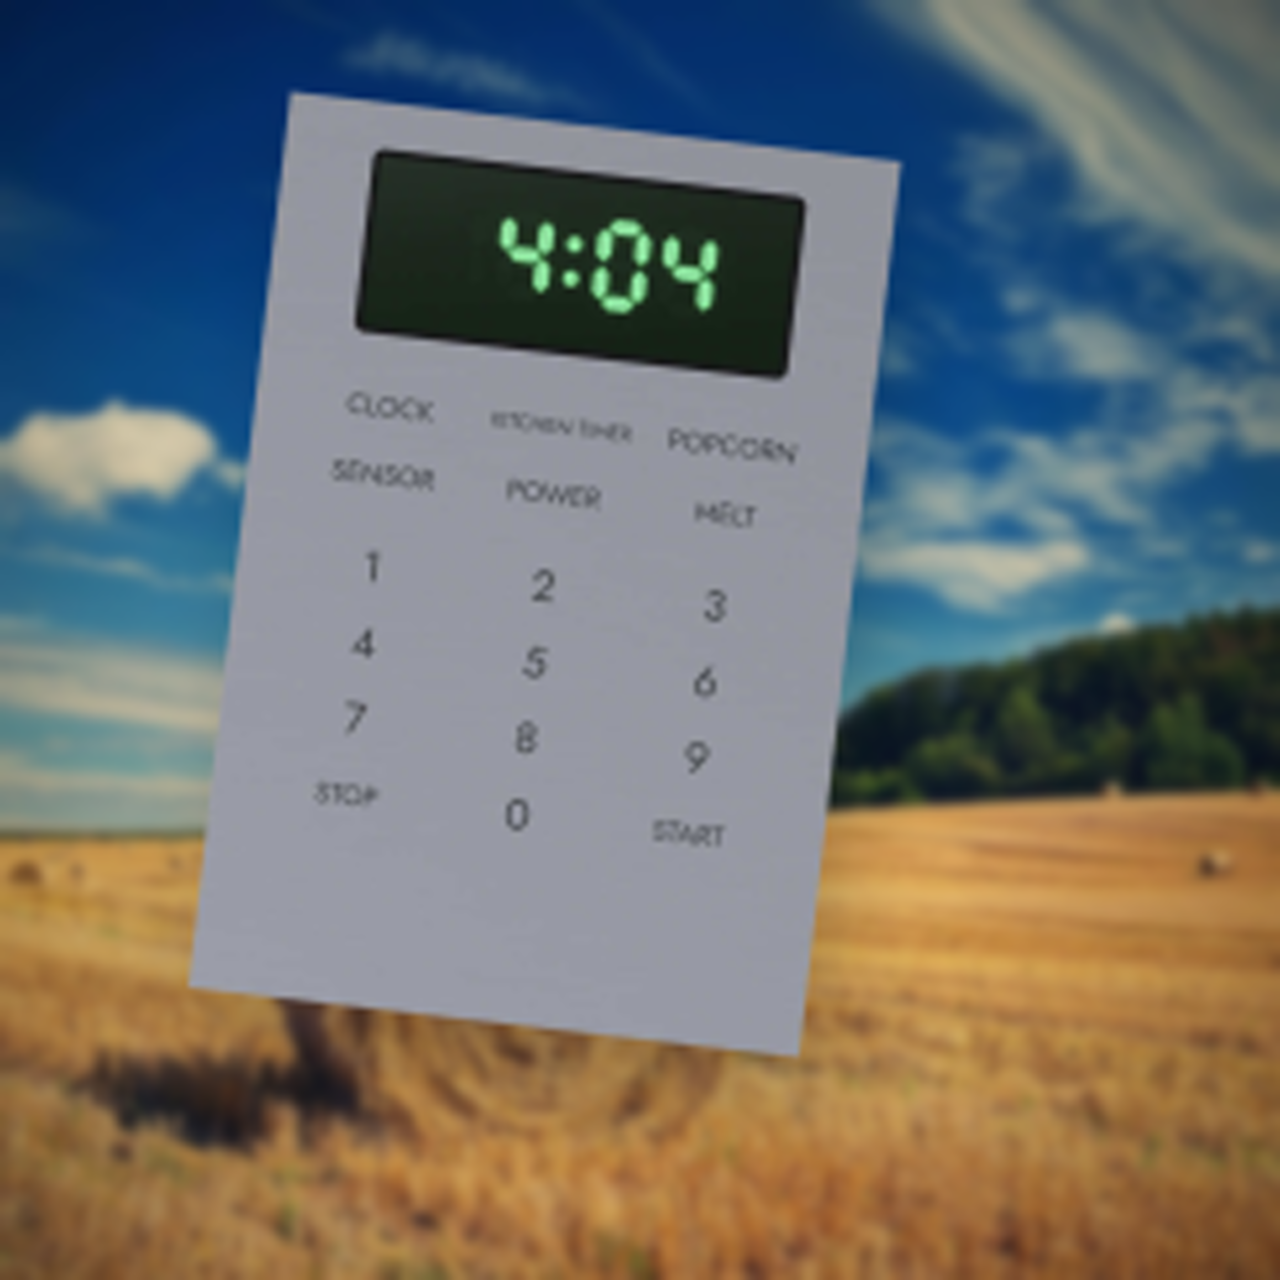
4:04
